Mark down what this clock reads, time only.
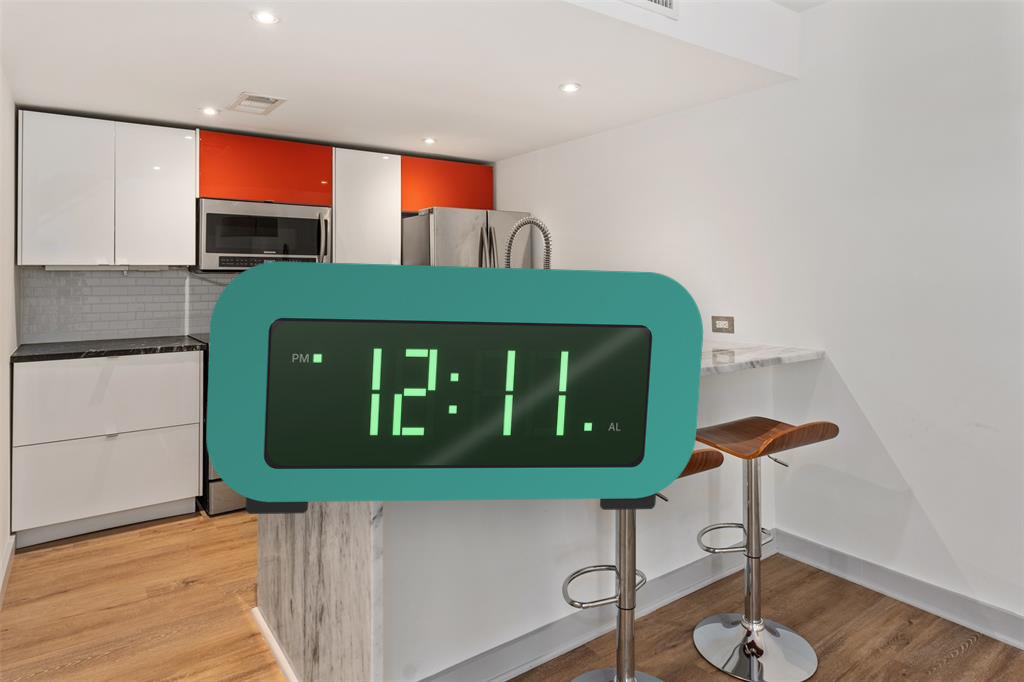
12:11
